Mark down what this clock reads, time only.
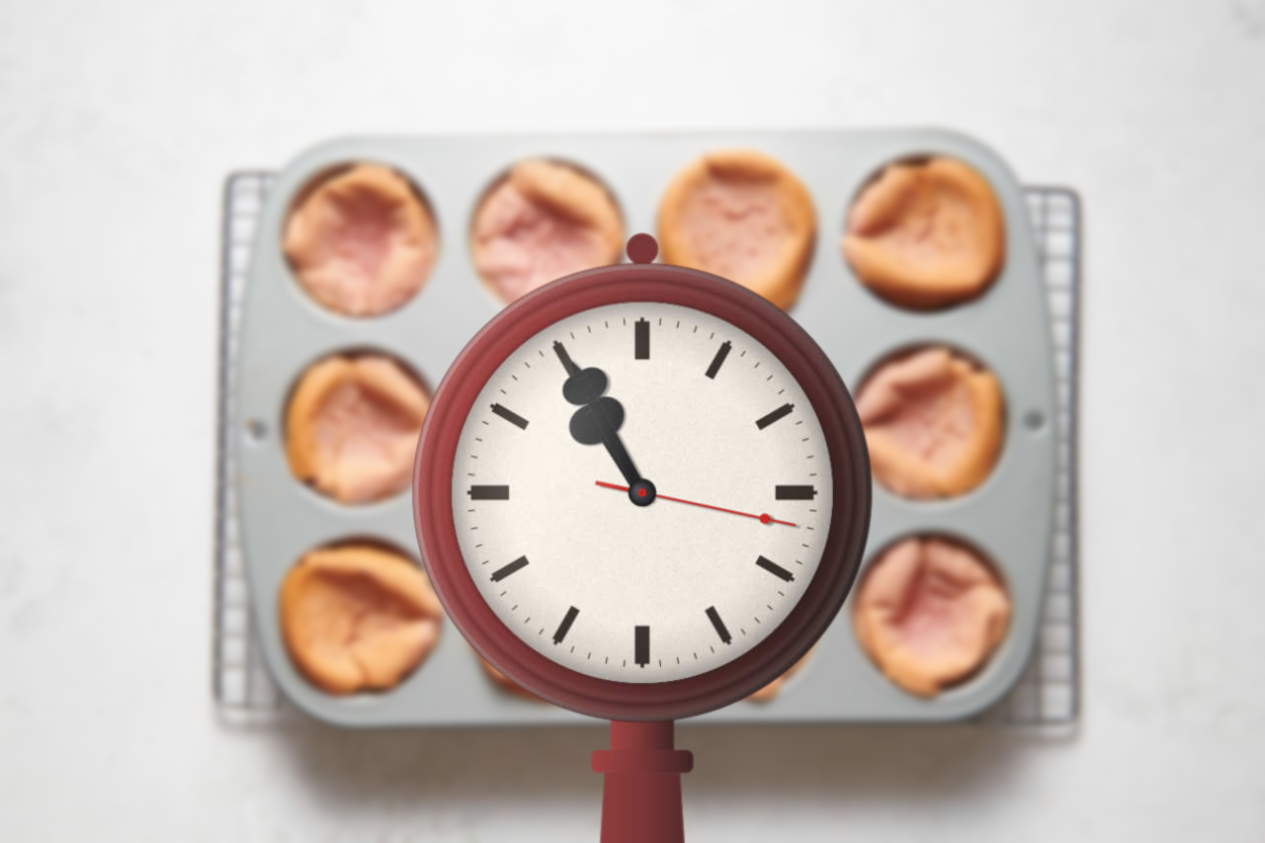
10:55:17
